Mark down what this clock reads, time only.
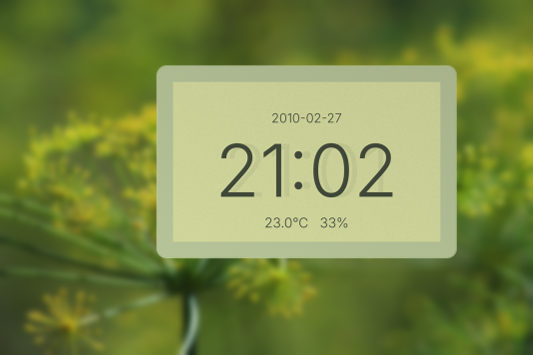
21:02
